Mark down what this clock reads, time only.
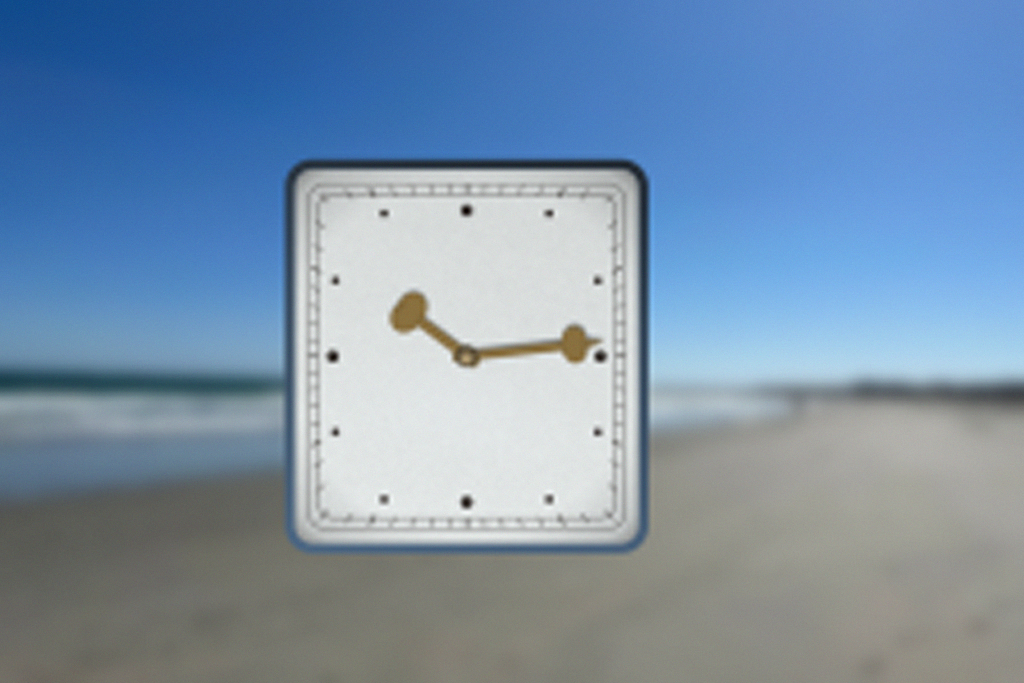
10:14
